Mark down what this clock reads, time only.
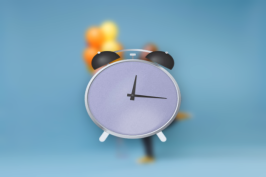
12:16
